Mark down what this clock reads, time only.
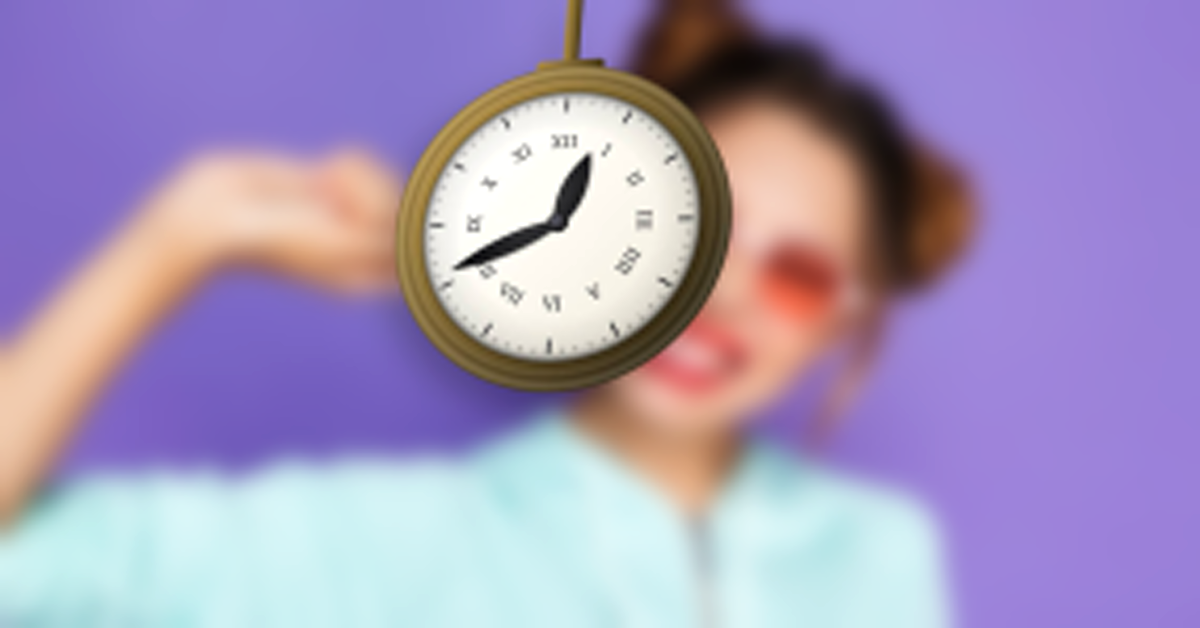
12:41
